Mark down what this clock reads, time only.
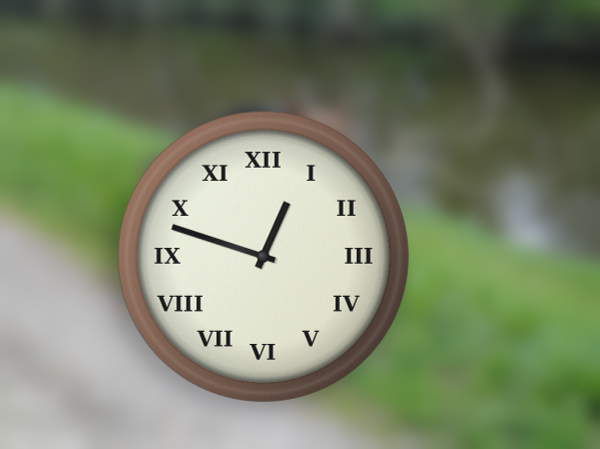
12:48
